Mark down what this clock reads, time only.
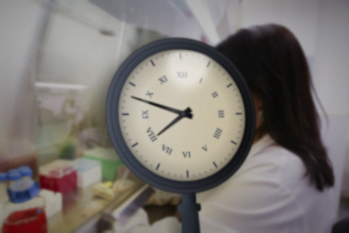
7:48
